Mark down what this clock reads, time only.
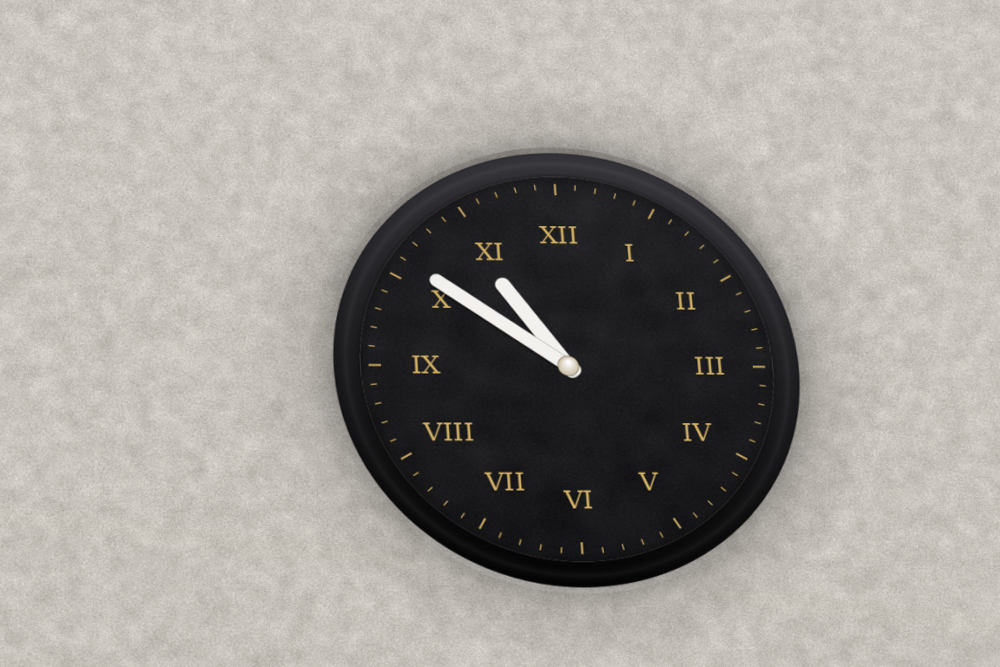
10:51
